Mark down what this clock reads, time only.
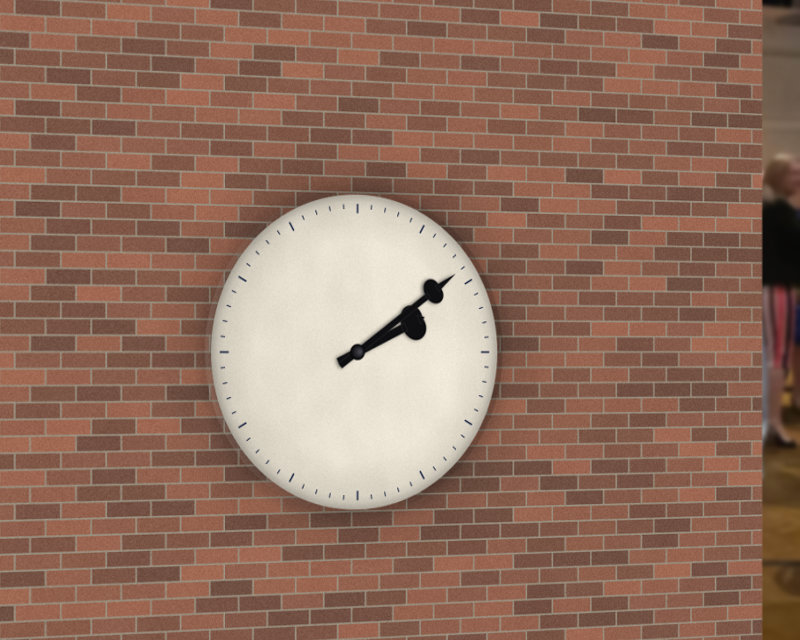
2:09
